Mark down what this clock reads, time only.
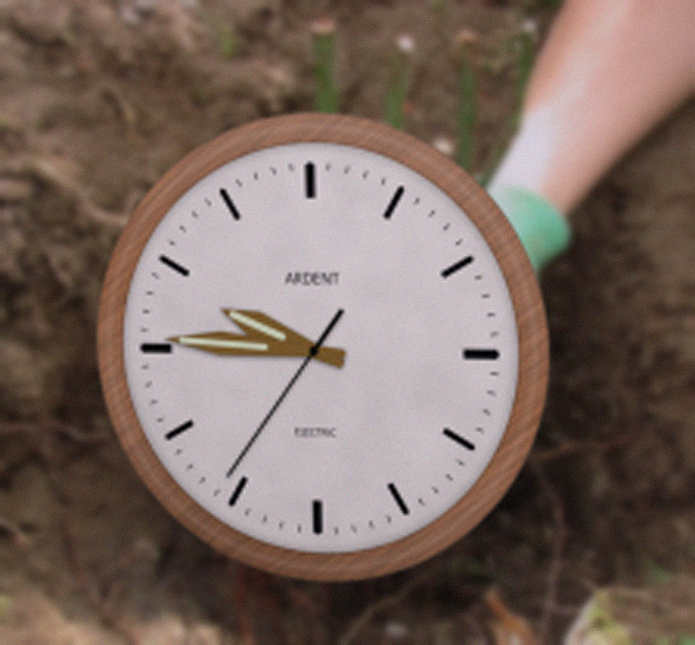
9:45:36
